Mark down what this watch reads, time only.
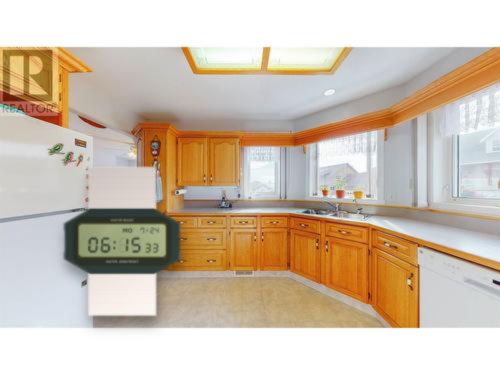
6:15
